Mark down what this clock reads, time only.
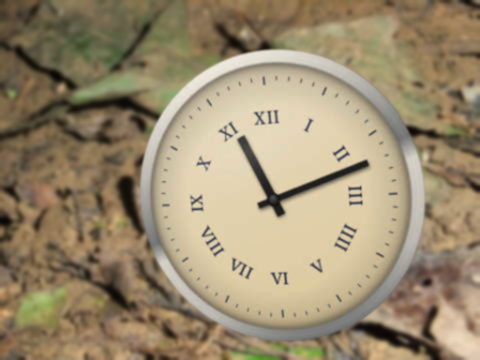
11:12
